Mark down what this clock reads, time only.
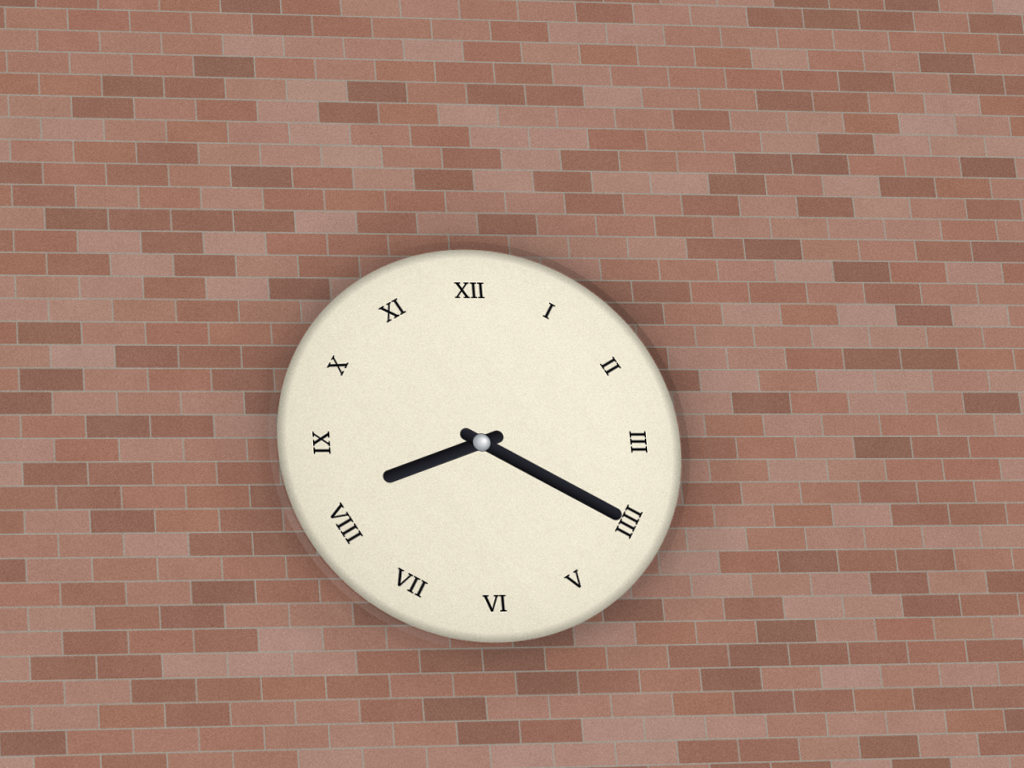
8:20
